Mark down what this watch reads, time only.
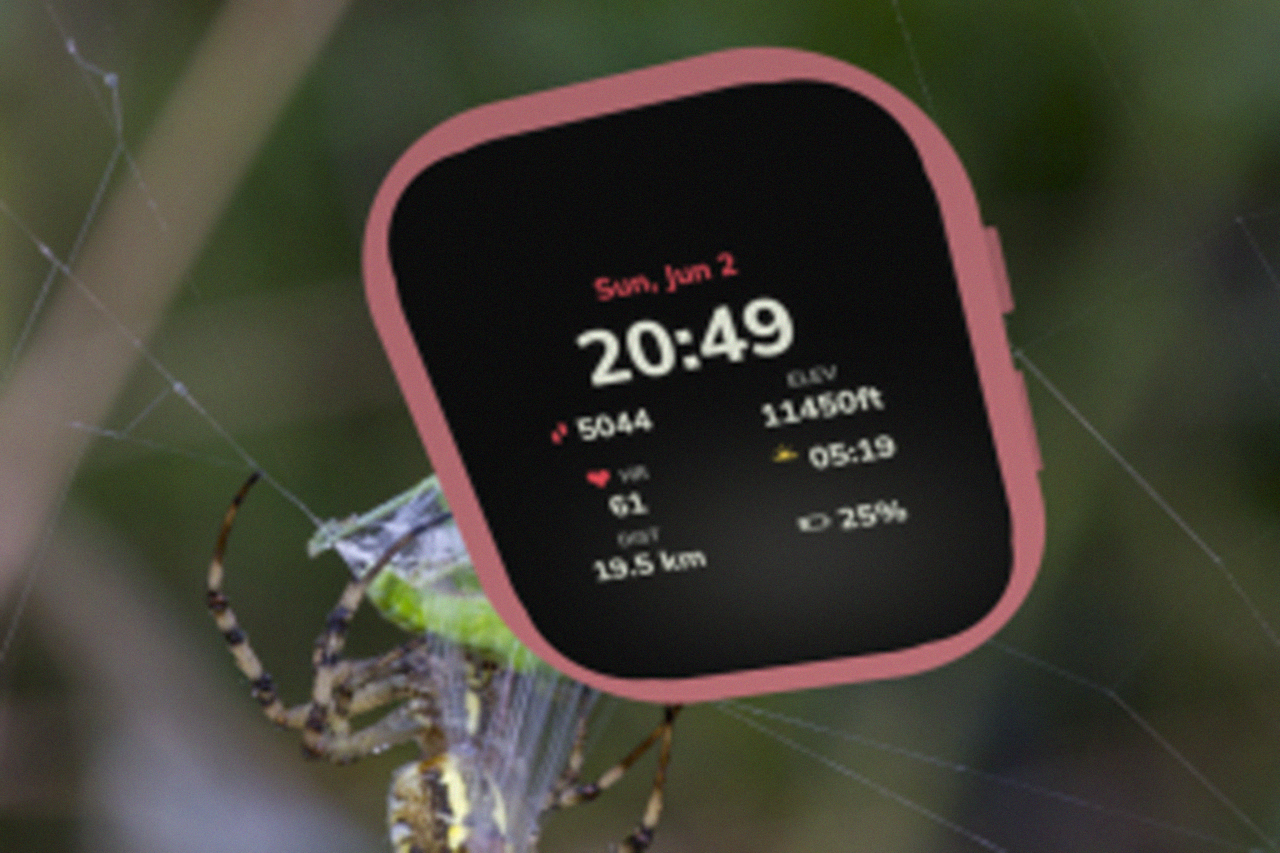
20:49
